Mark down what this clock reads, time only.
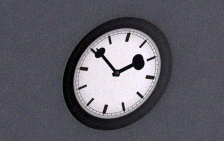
1:51
